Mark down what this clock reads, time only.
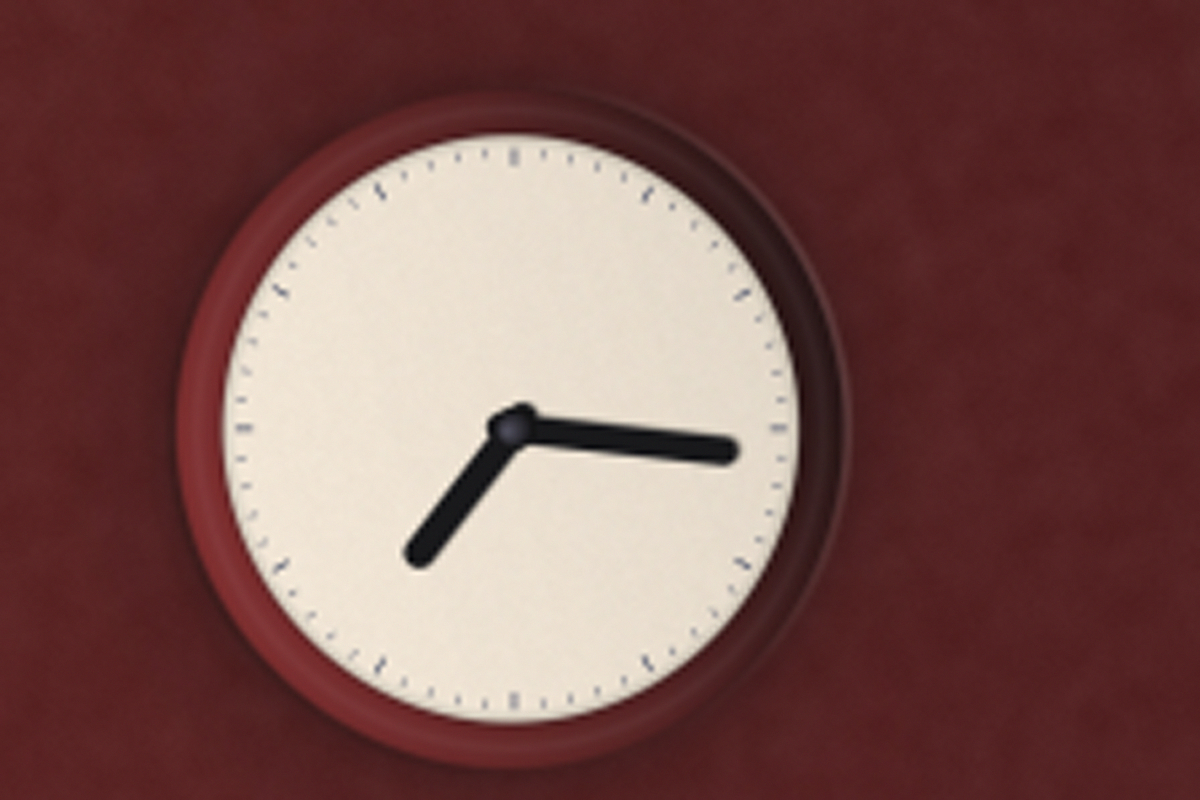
7:16
